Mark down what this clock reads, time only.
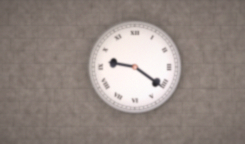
9:21
